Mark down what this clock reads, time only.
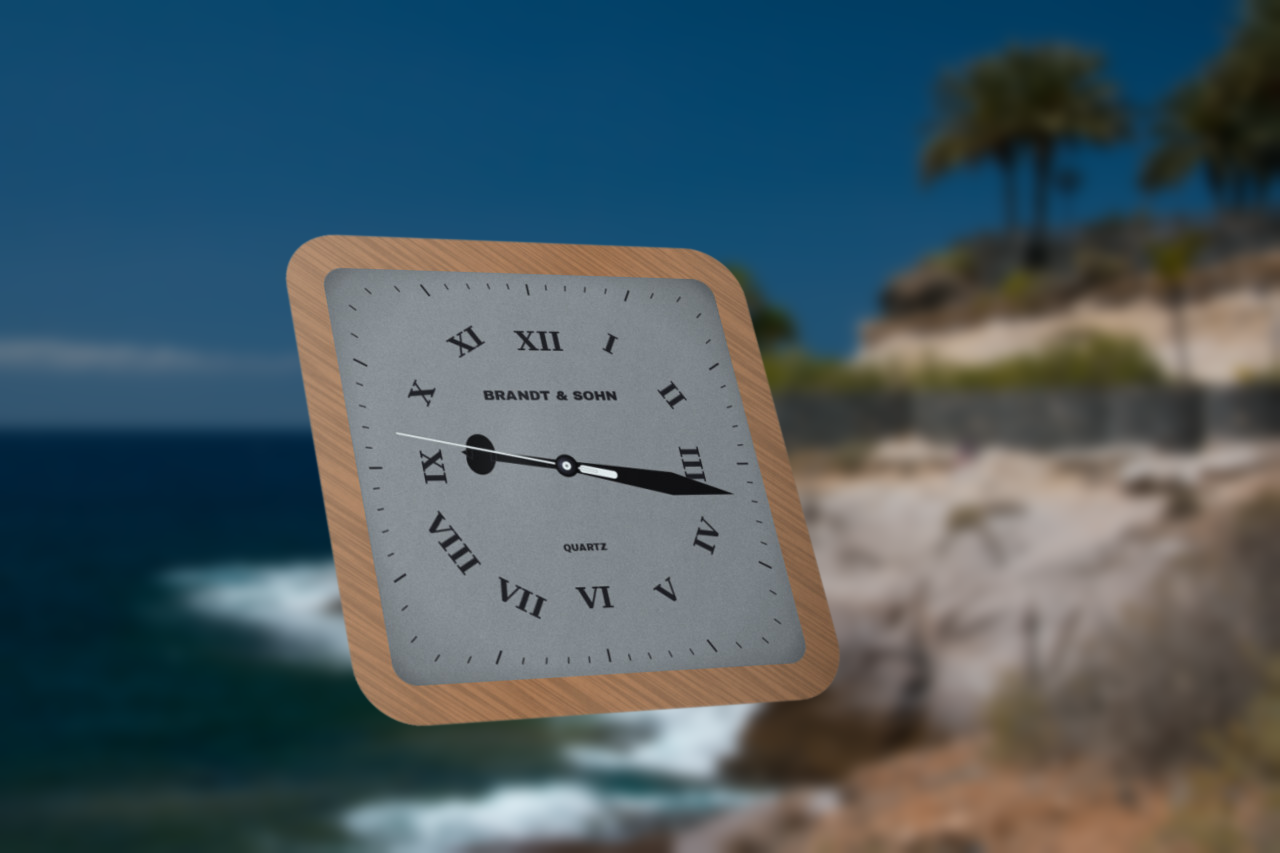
9:16:47
